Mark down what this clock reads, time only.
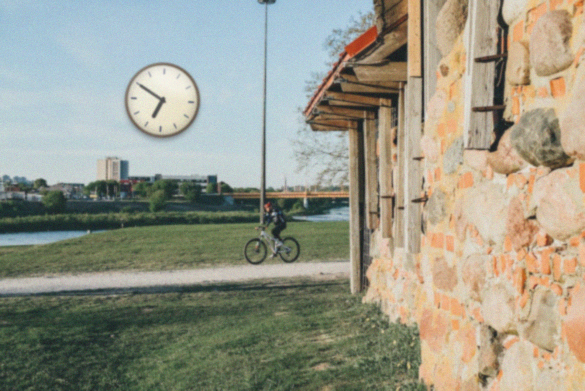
6:50
